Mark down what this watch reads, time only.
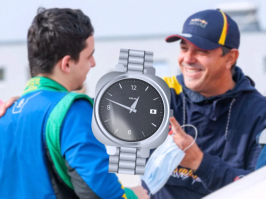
12:48
